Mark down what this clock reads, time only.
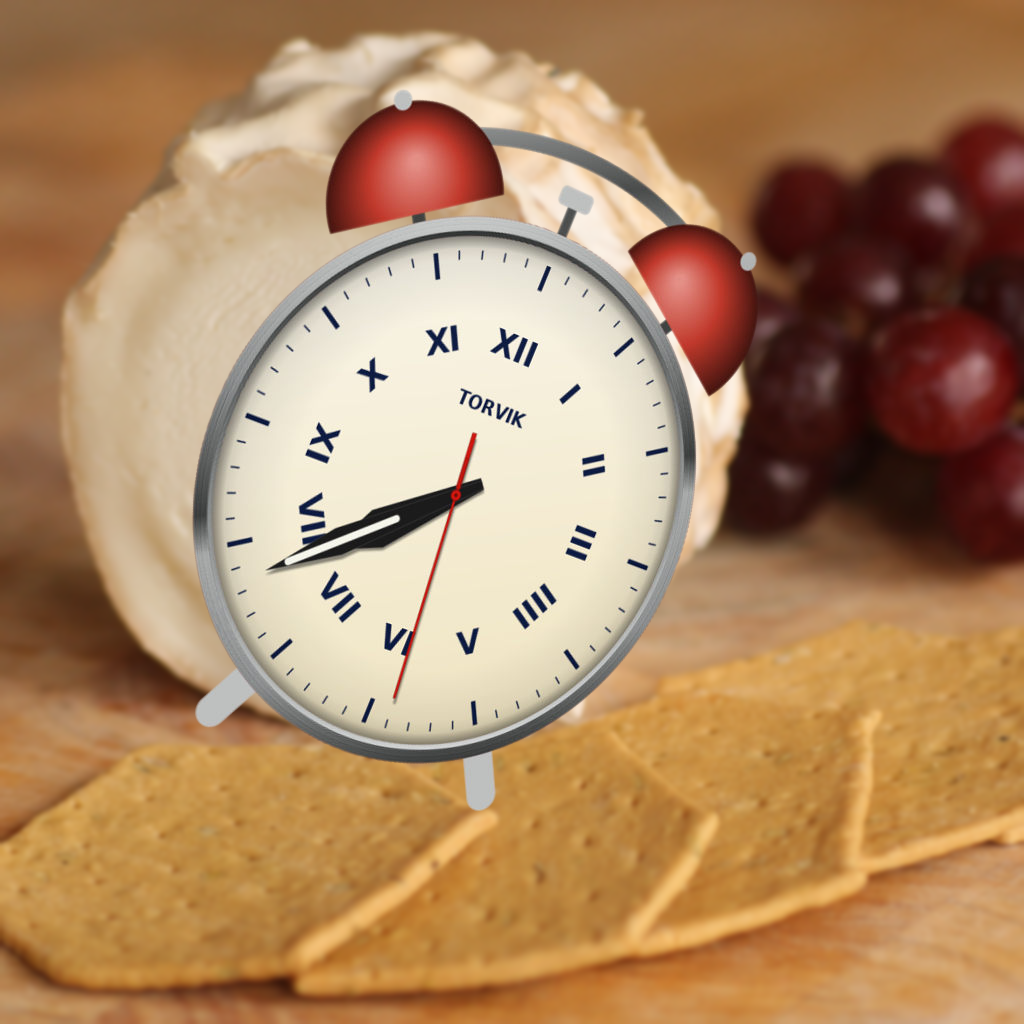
7:38:29
